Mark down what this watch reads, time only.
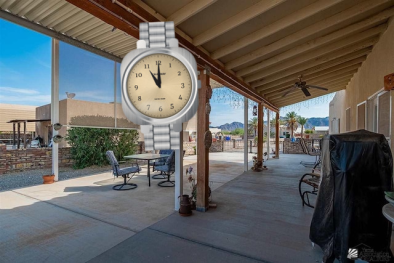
11:00
